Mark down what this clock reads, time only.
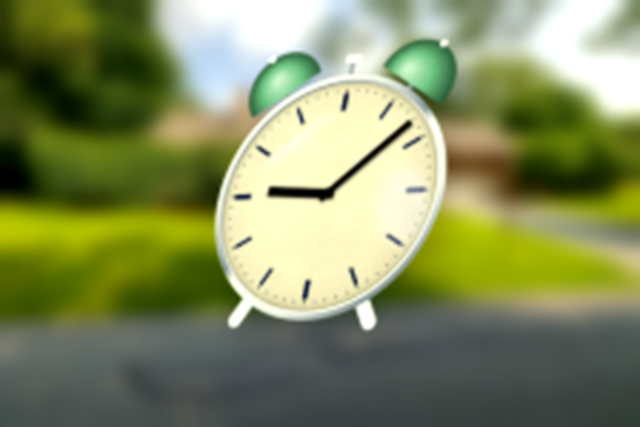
9:08
